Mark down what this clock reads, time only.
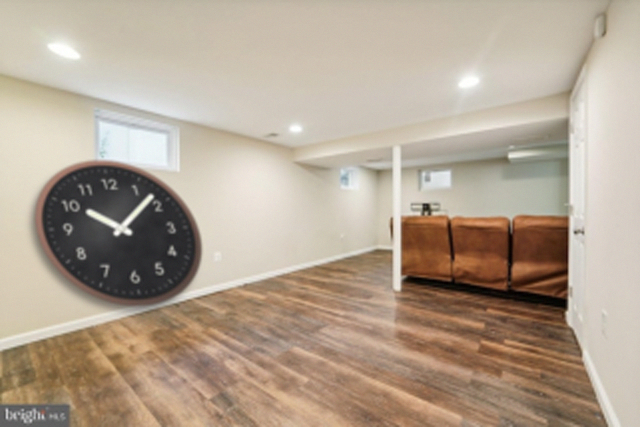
10:08
